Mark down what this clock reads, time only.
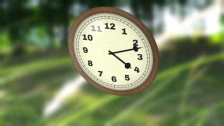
4:12
